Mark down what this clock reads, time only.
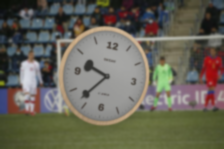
9:37
